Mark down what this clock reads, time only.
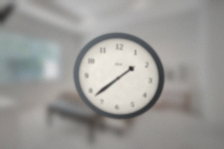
1:38
